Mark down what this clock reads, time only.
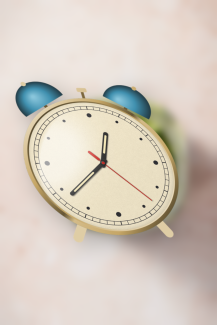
12:38:23
